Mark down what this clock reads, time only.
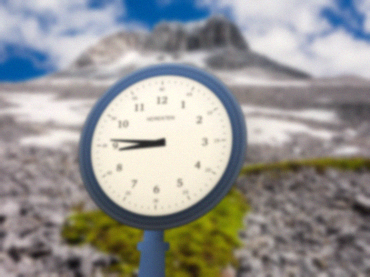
8:46
